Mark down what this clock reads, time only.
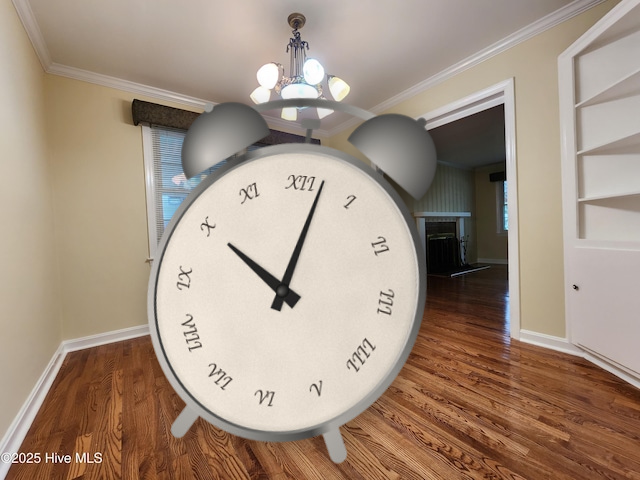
10:02
